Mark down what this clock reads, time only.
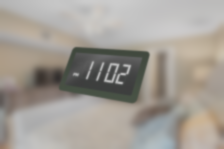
11:02
